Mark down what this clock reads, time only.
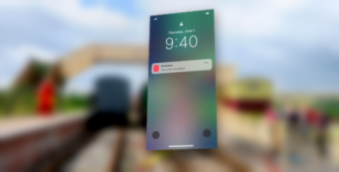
9:40
